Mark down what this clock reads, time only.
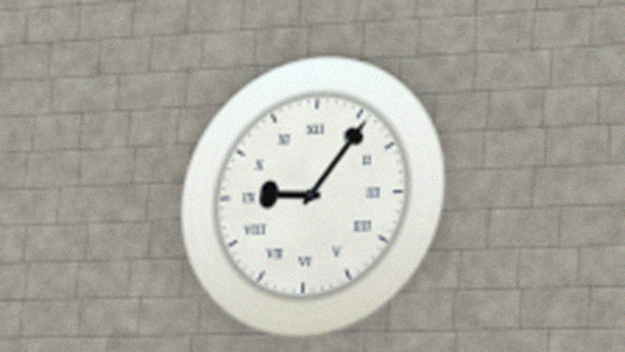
9:06
